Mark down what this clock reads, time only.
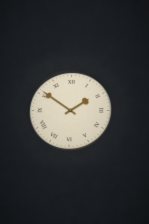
1:51
